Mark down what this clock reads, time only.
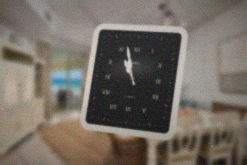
10:57
